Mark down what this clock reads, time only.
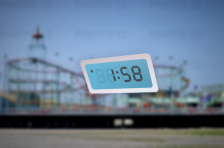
1:58
